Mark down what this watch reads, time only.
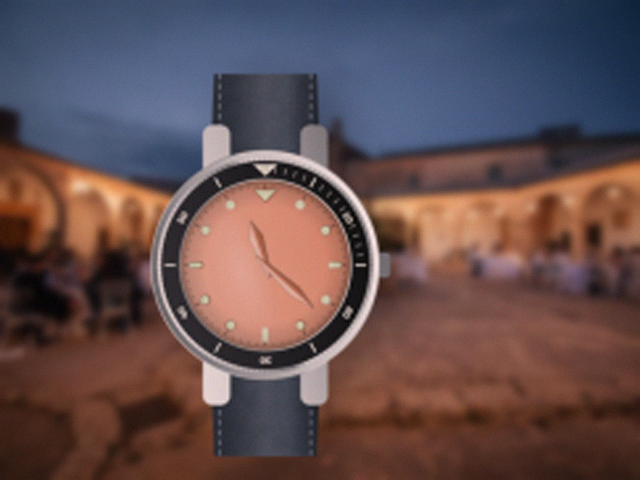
11:22
